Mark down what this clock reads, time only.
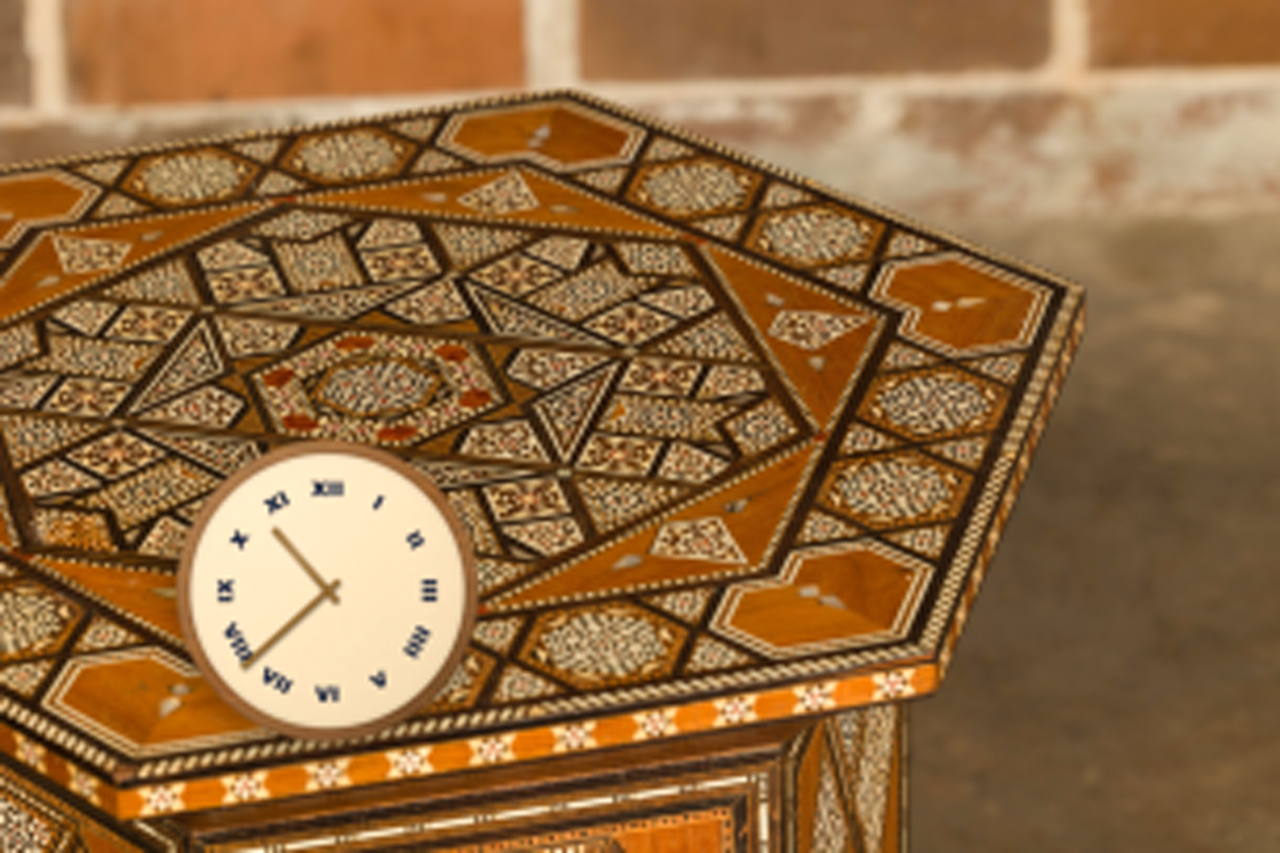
10:38
